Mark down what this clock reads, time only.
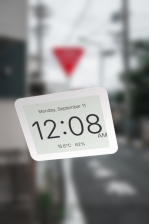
12:08
